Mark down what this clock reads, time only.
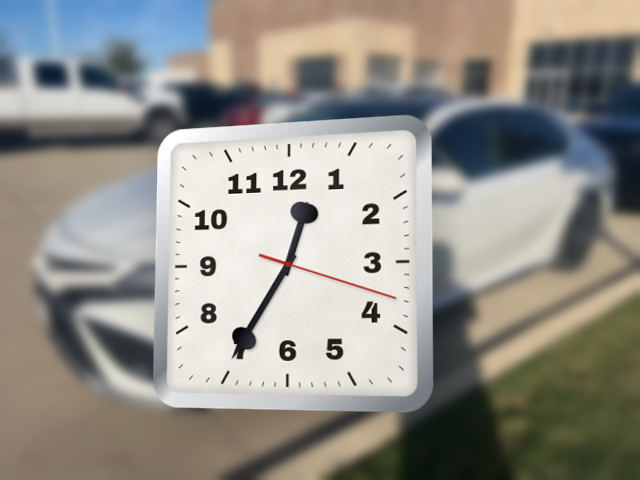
12:35:18
